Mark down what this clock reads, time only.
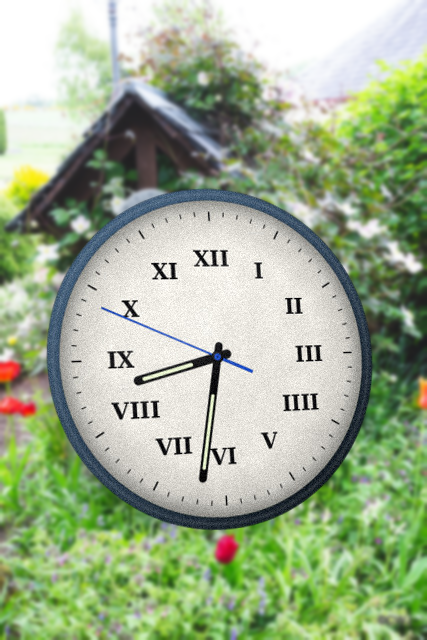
8:31:49
